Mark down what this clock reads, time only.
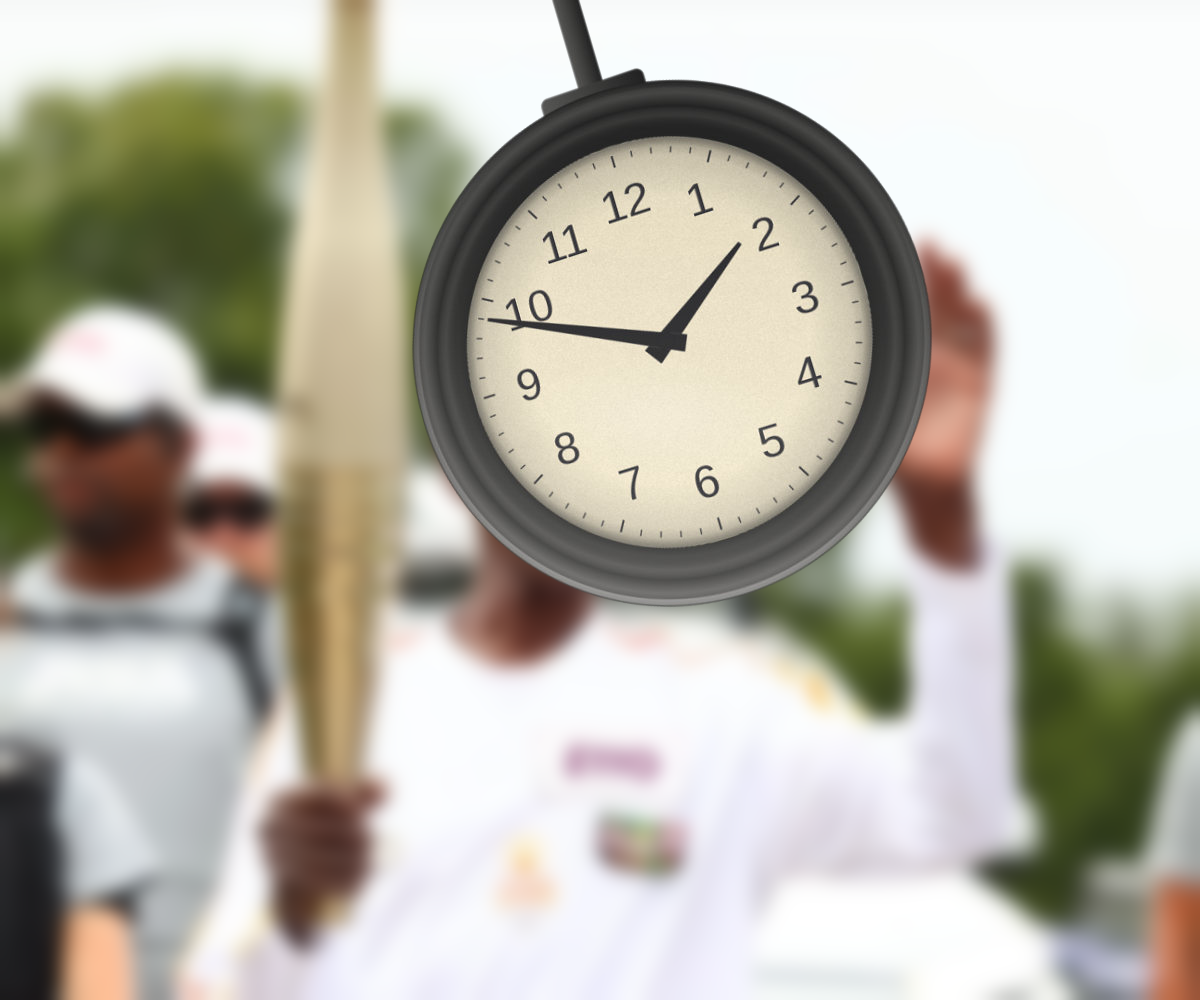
1:49
